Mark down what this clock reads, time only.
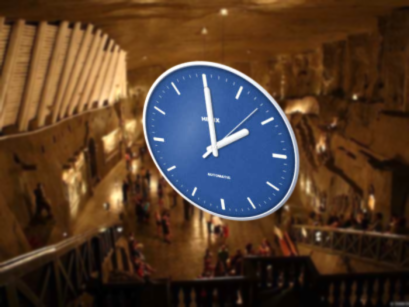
2:00:08
